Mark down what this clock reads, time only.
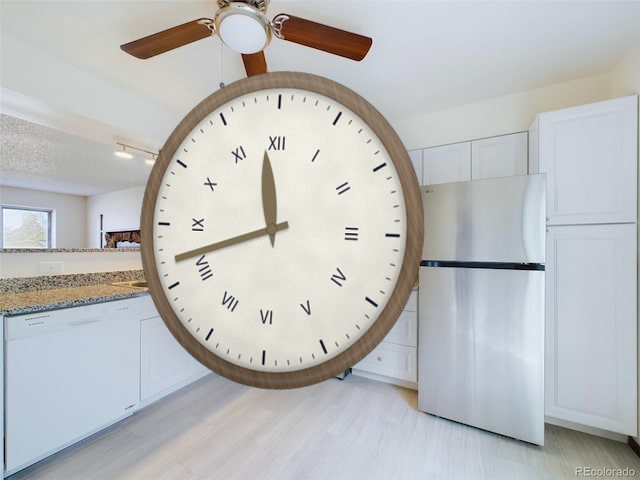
11:42
